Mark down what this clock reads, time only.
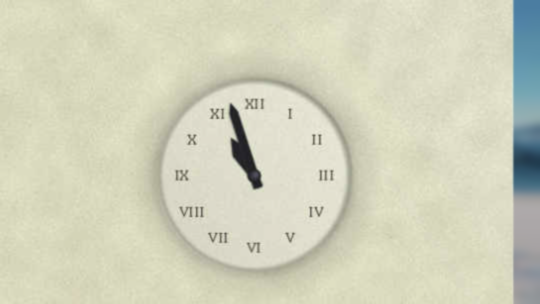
10:57
